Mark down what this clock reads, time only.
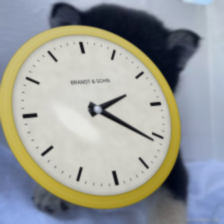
2:21
